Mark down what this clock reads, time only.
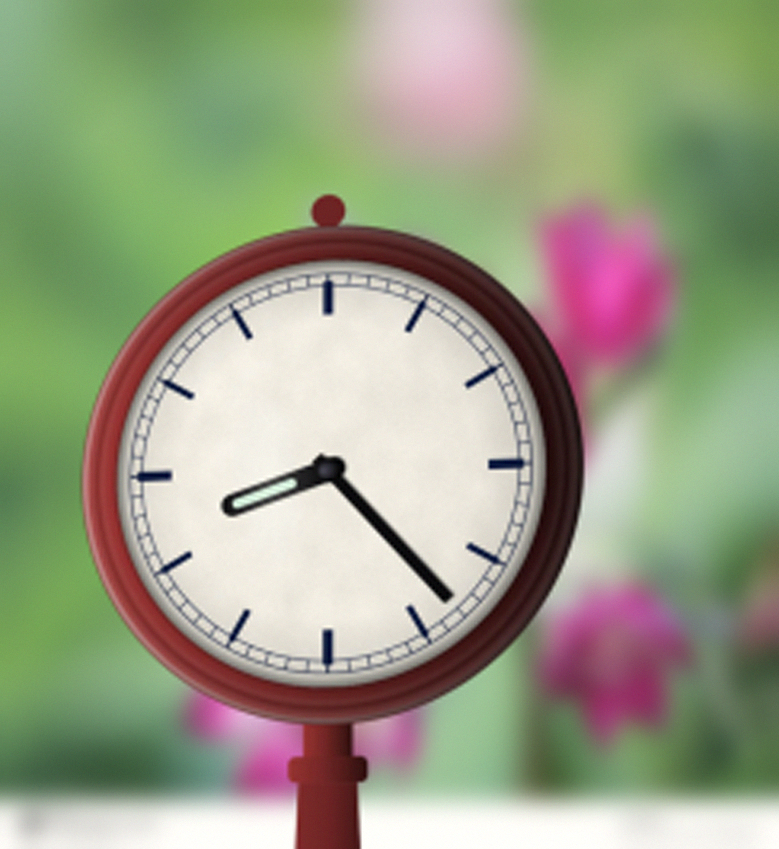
8:23
